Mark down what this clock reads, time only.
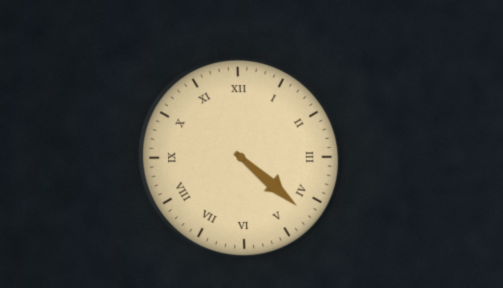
4:22
